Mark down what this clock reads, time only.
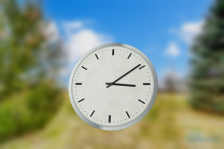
3:09
